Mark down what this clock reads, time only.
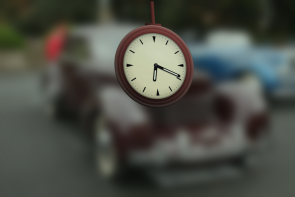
6:19
